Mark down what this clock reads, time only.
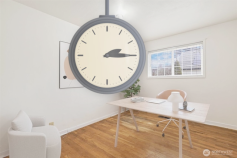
2:15
